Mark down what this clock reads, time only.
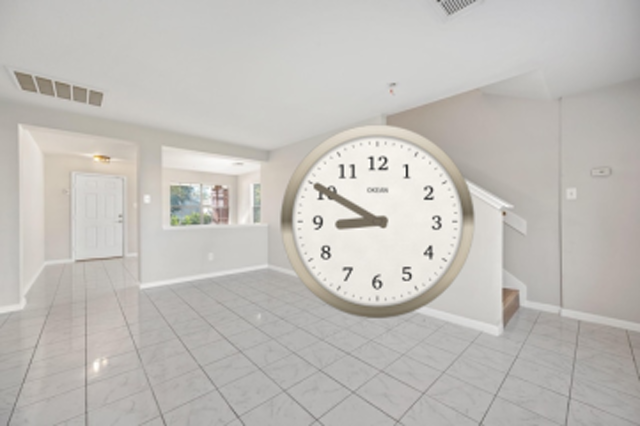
8:50
